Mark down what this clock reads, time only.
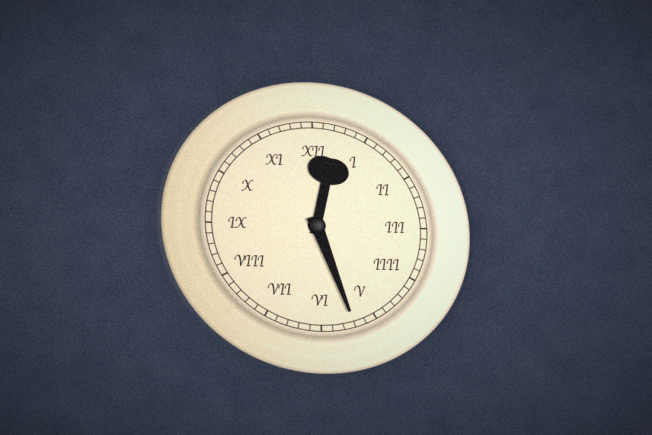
12:27
